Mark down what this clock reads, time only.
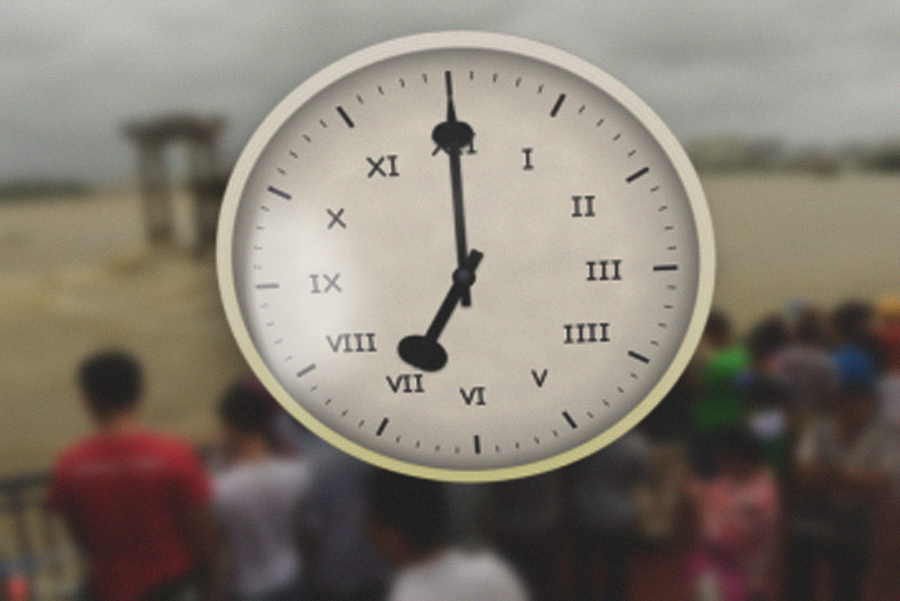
7:00
